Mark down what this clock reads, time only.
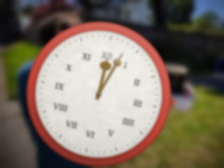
12:03
